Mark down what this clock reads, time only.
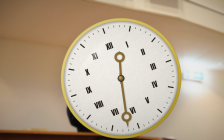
12:32
